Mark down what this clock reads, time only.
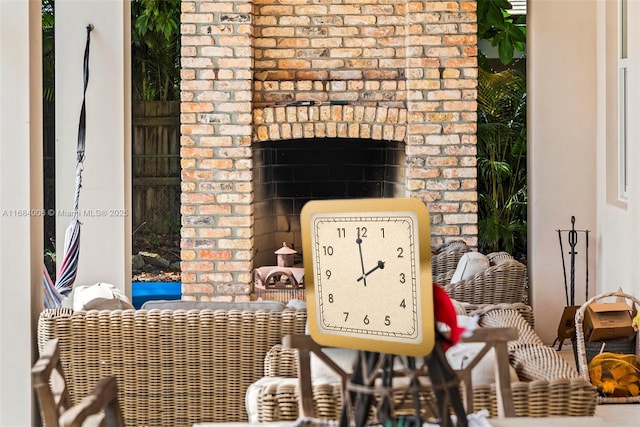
1:59
